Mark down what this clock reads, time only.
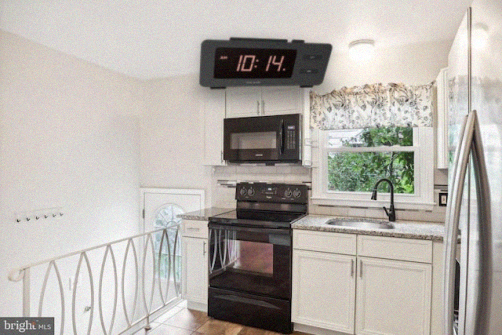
10:14
